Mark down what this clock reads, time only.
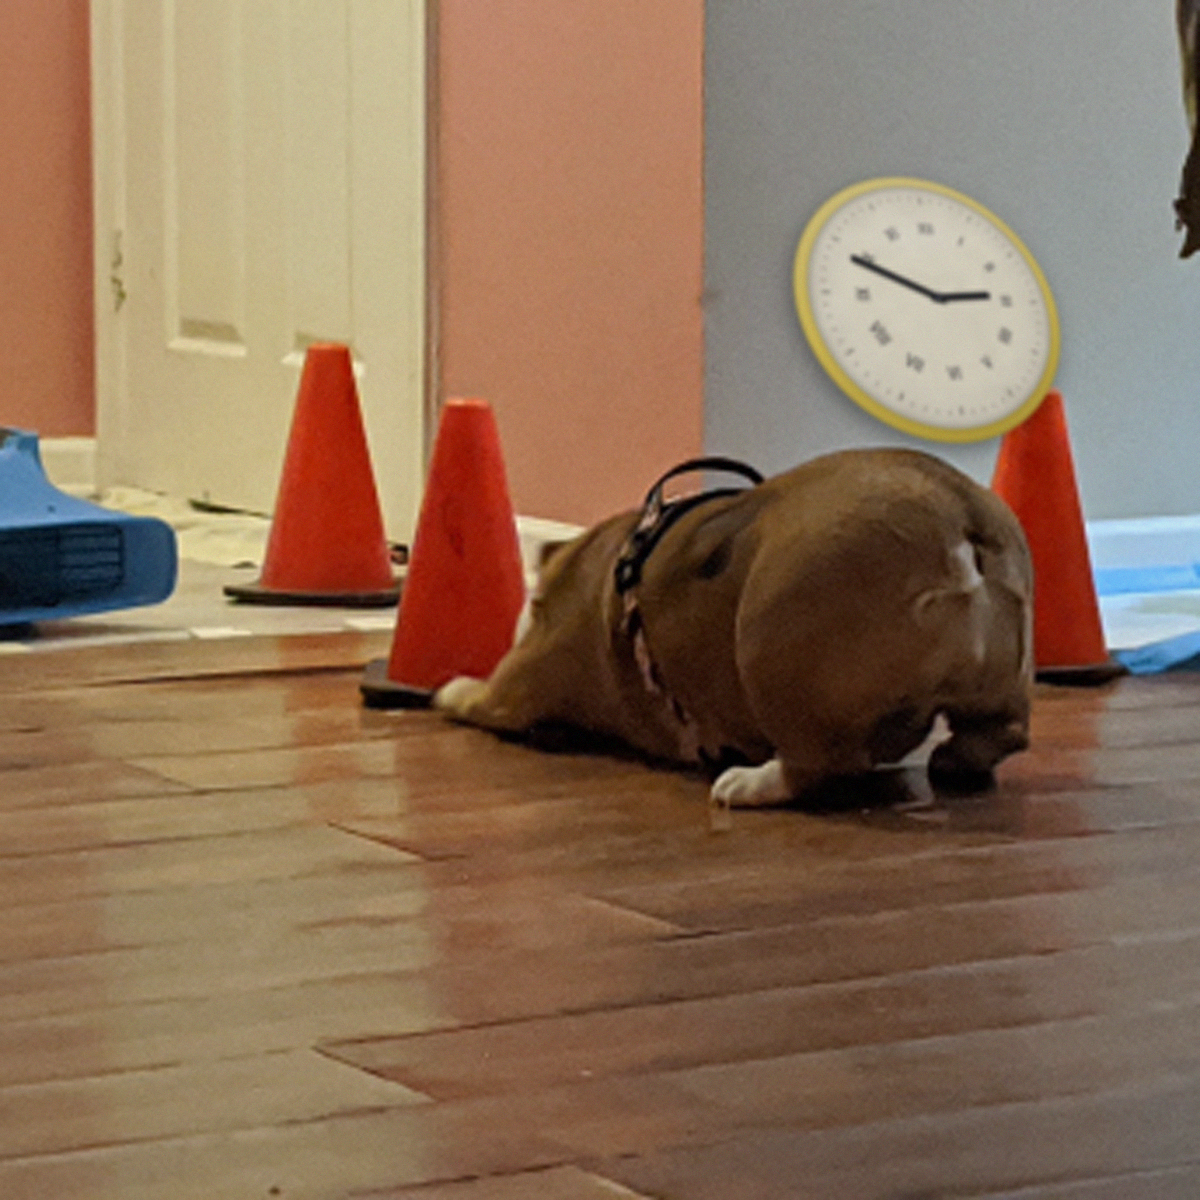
2:49
